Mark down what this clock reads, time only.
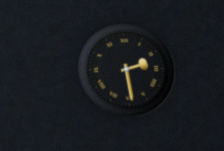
2:29
